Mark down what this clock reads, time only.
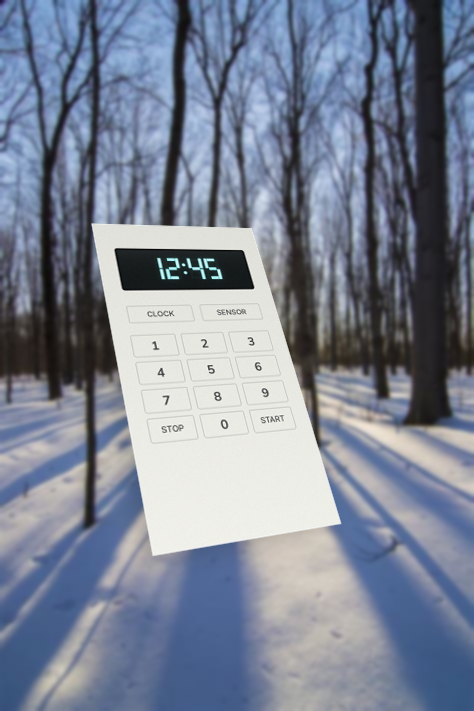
12:45
